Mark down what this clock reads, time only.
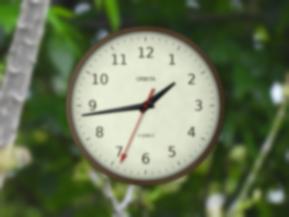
1:43:34
